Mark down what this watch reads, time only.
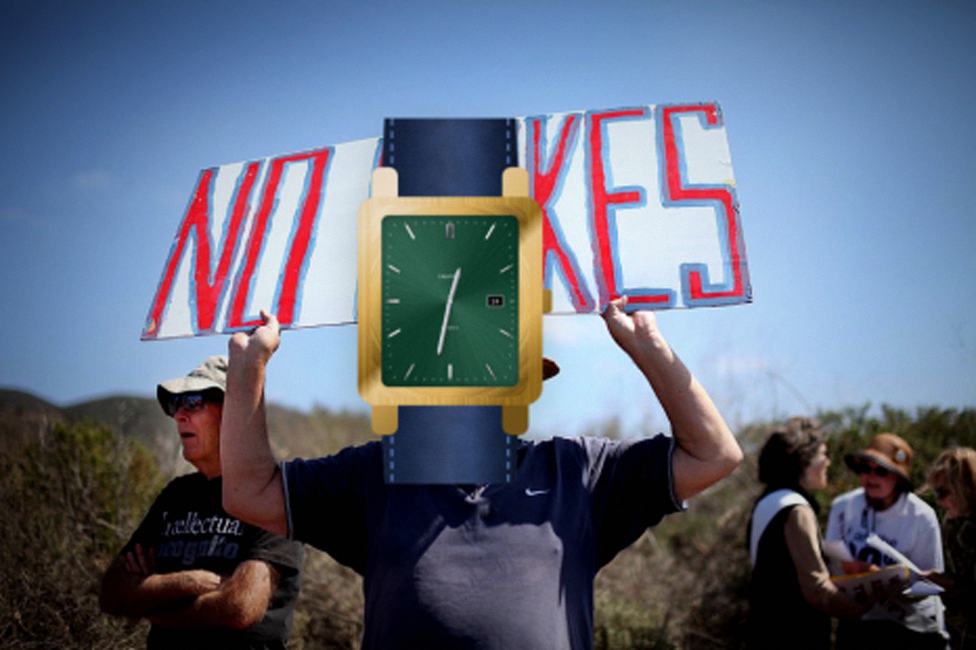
12:32
